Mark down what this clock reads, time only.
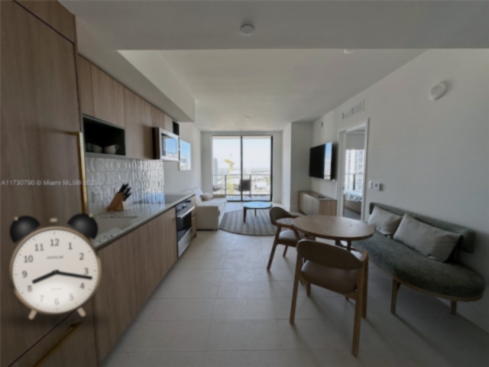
8:17
